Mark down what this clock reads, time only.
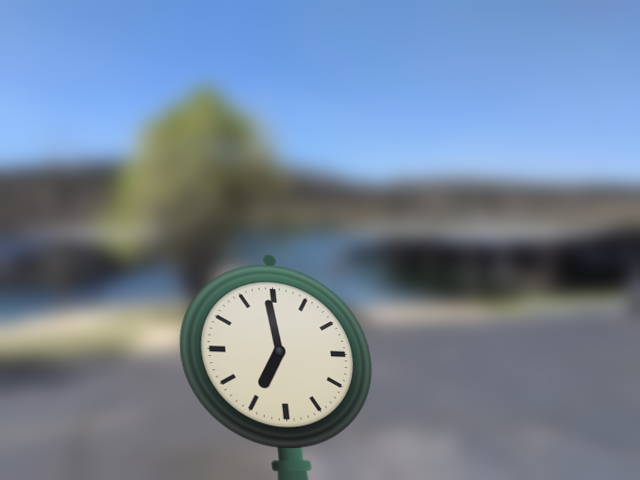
6:59
